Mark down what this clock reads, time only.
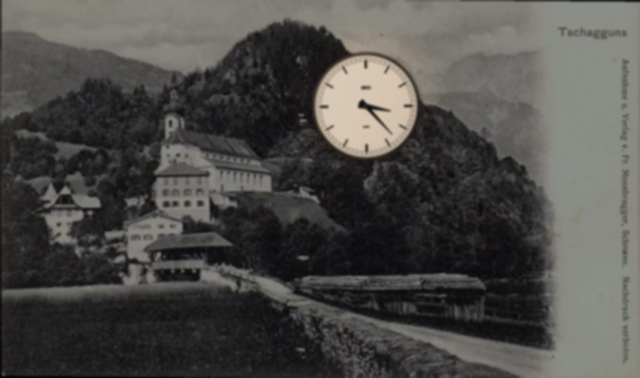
3:23
